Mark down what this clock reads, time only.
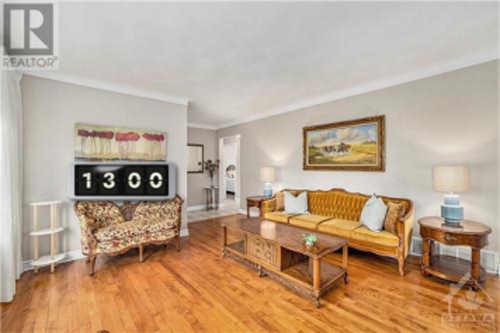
13:00
